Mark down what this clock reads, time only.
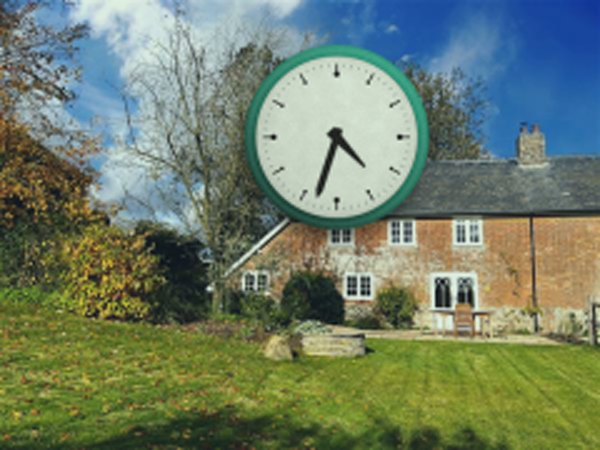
4:33
